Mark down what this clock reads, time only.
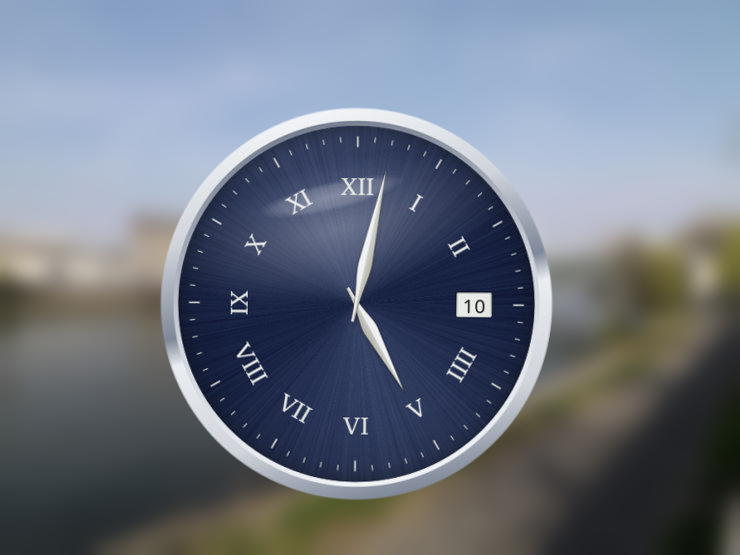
5:02
